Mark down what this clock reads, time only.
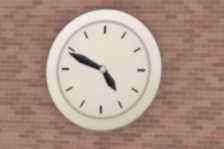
4:49
